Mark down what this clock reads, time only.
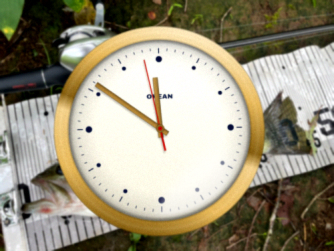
11:50:58
